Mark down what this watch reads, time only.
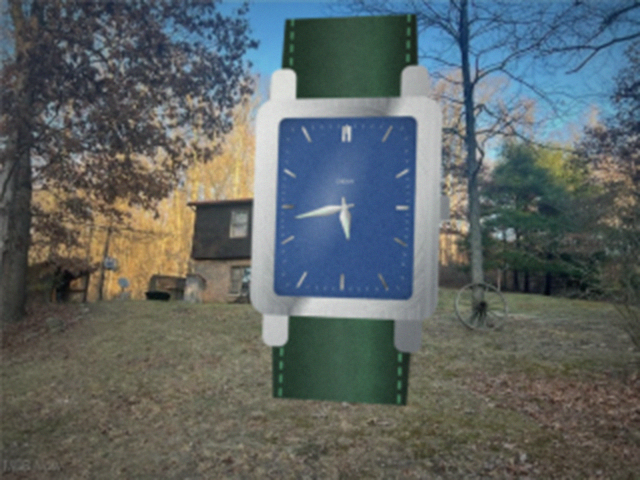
5:43
